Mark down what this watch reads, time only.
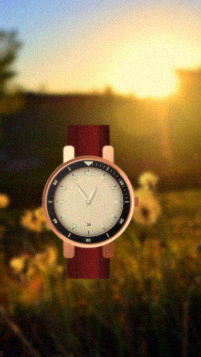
12:54
